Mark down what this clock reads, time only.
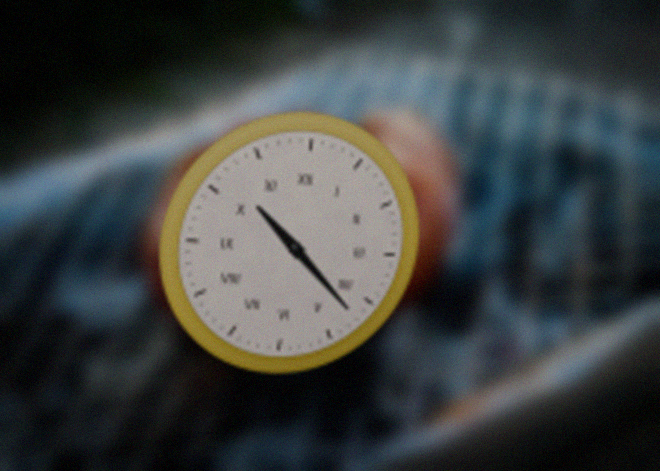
10:22
